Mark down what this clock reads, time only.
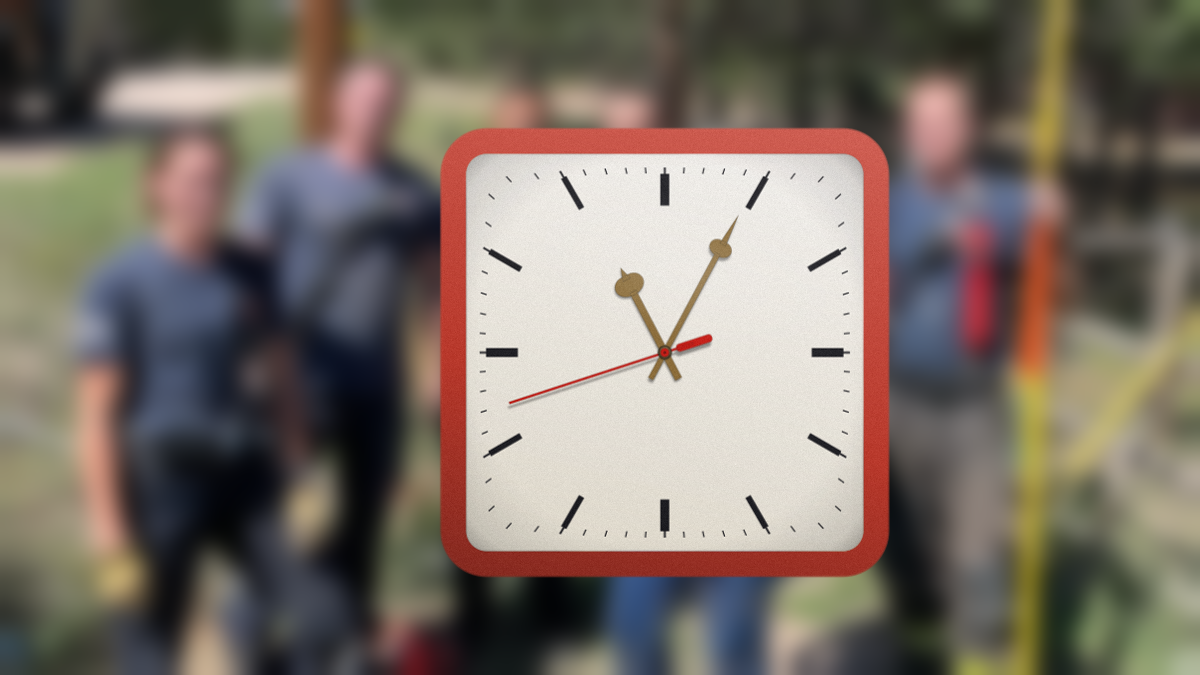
11:04:42
